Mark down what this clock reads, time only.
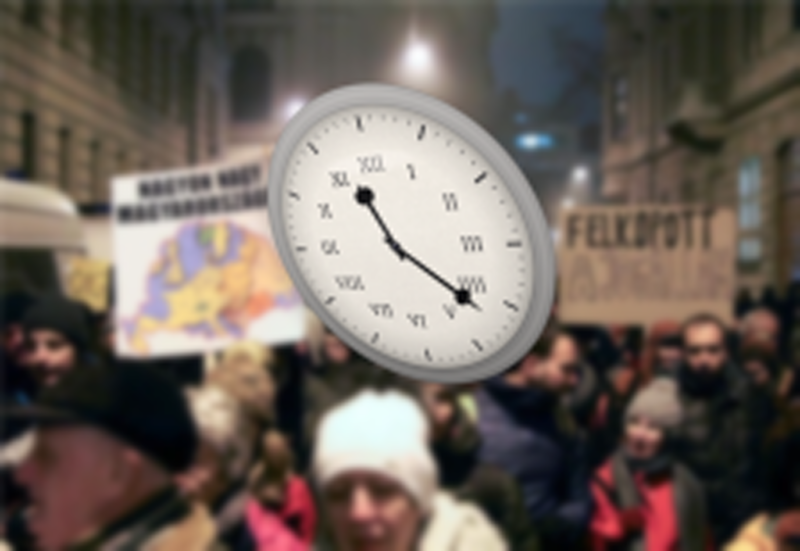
11:22
